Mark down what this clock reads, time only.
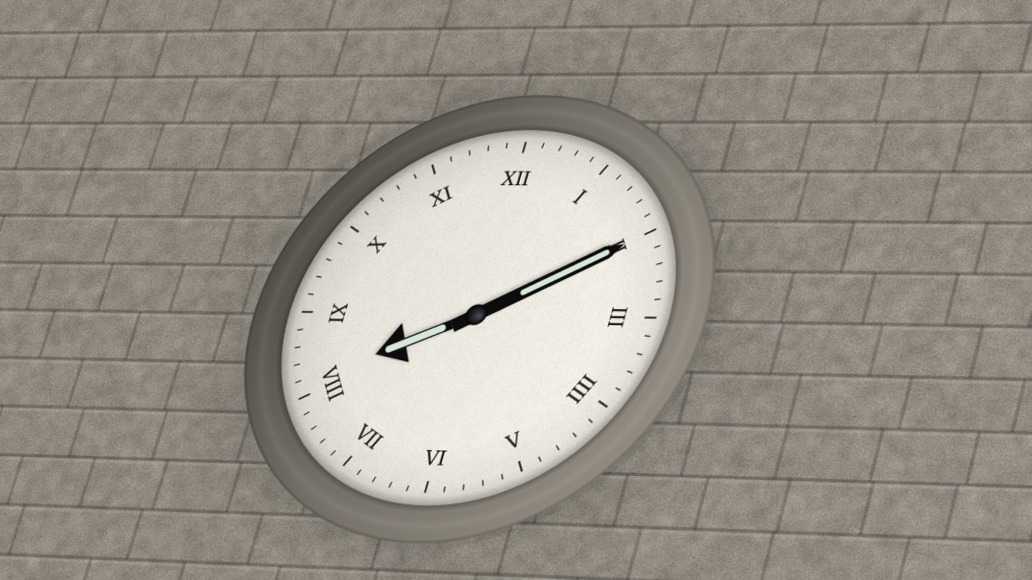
8:10
